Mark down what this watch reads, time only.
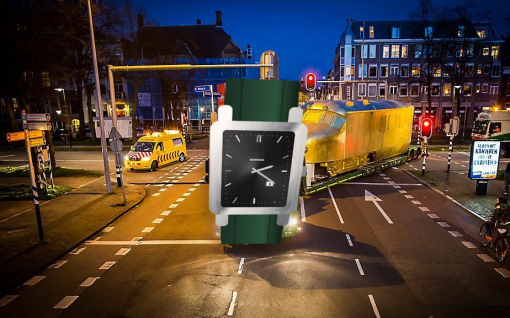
2:21
